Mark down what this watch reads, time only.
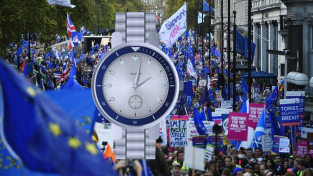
2:02
